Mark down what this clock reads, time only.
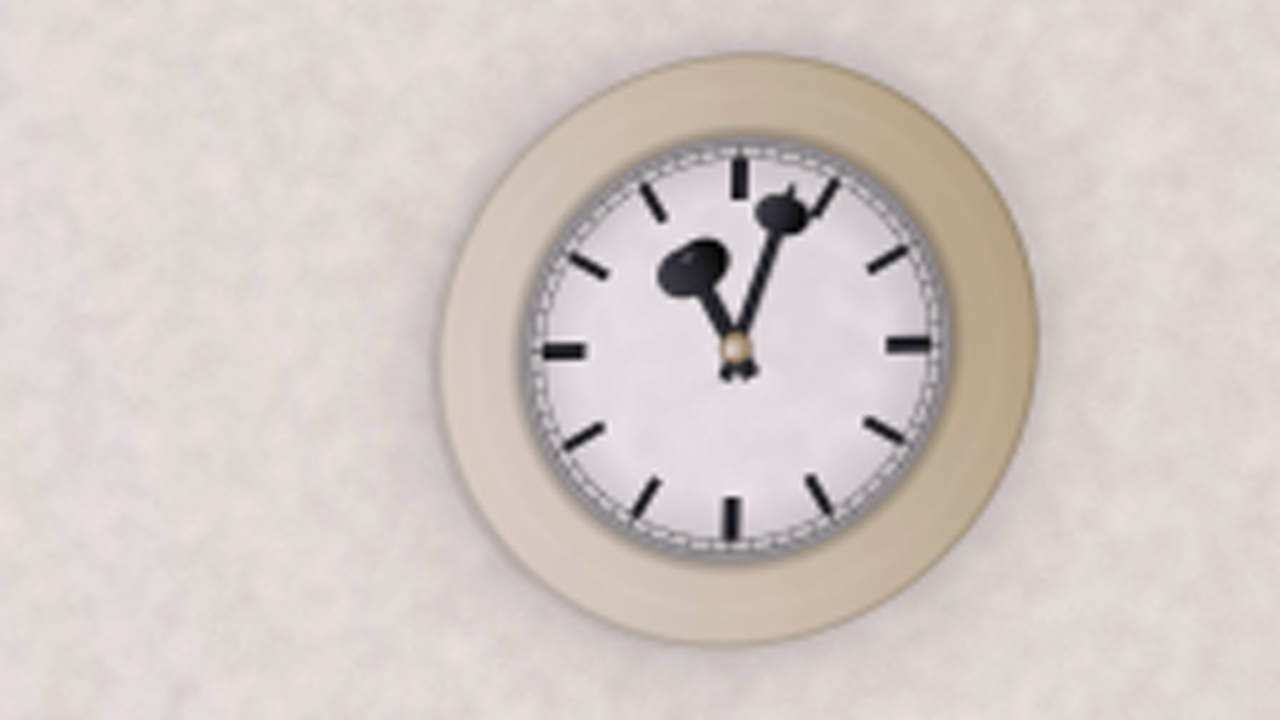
11:03
